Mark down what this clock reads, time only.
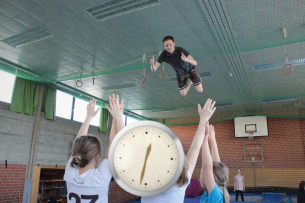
12:32
